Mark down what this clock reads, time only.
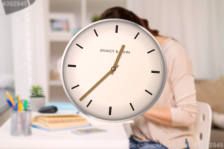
12:37
